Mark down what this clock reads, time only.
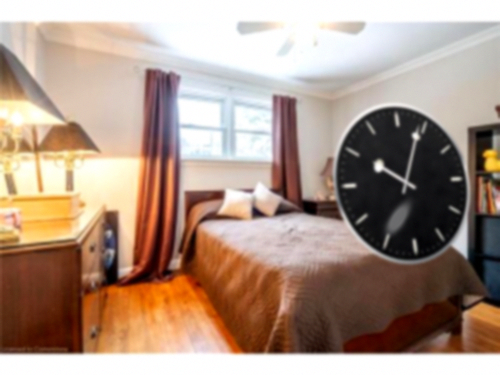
10:04
